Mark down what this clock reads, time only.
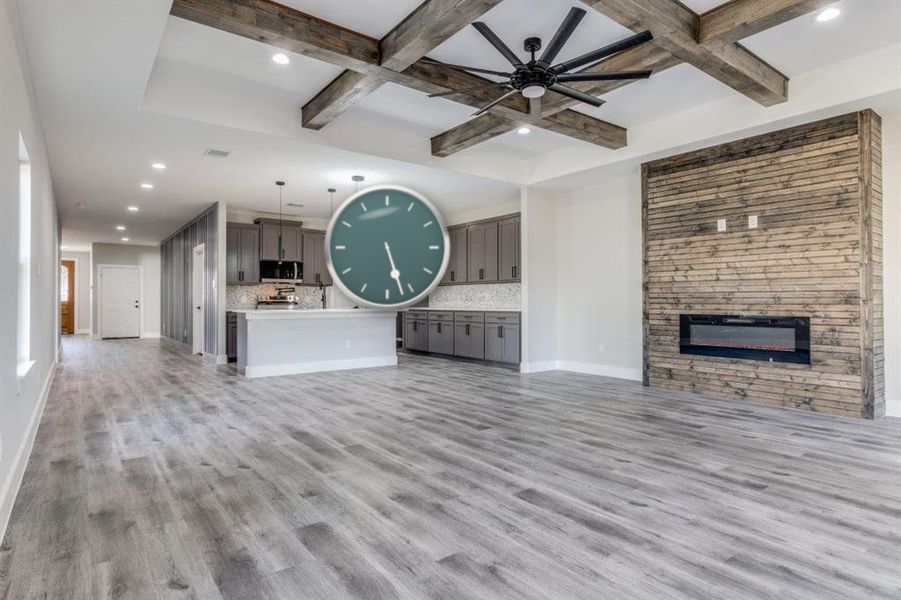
5:27
